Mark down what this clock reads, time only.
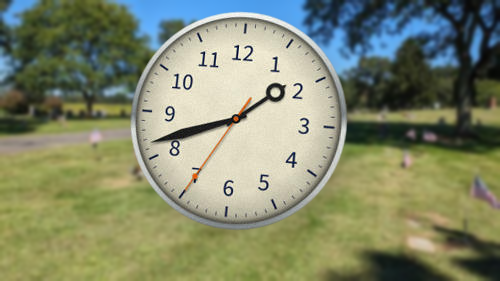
1:41:35
